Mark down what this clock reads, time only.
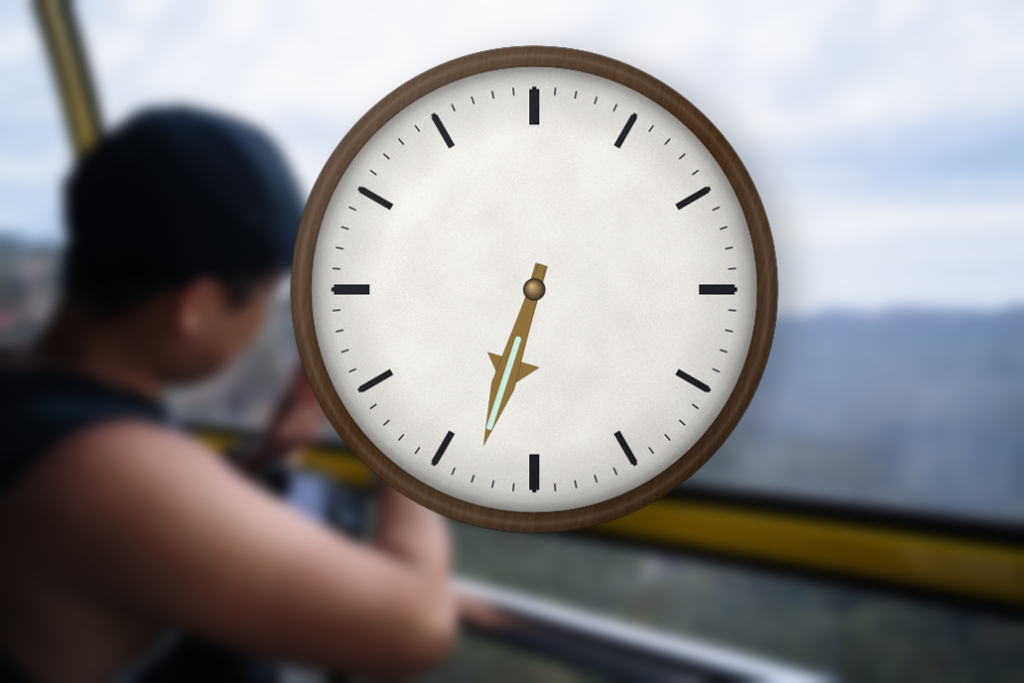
6:33
